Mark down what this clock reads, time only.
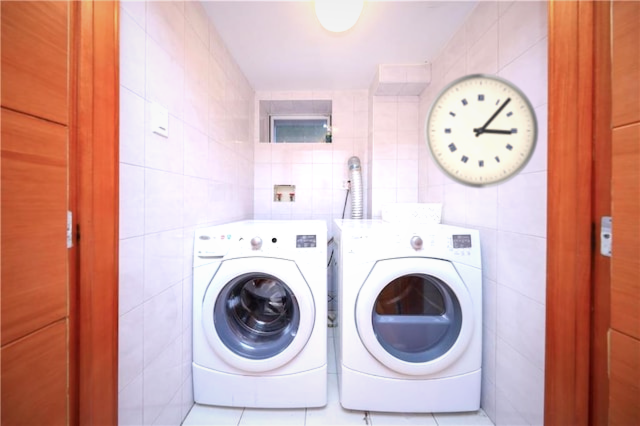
3:07
